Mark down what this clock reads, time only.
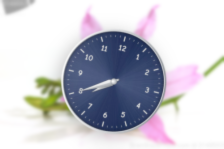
7:40
